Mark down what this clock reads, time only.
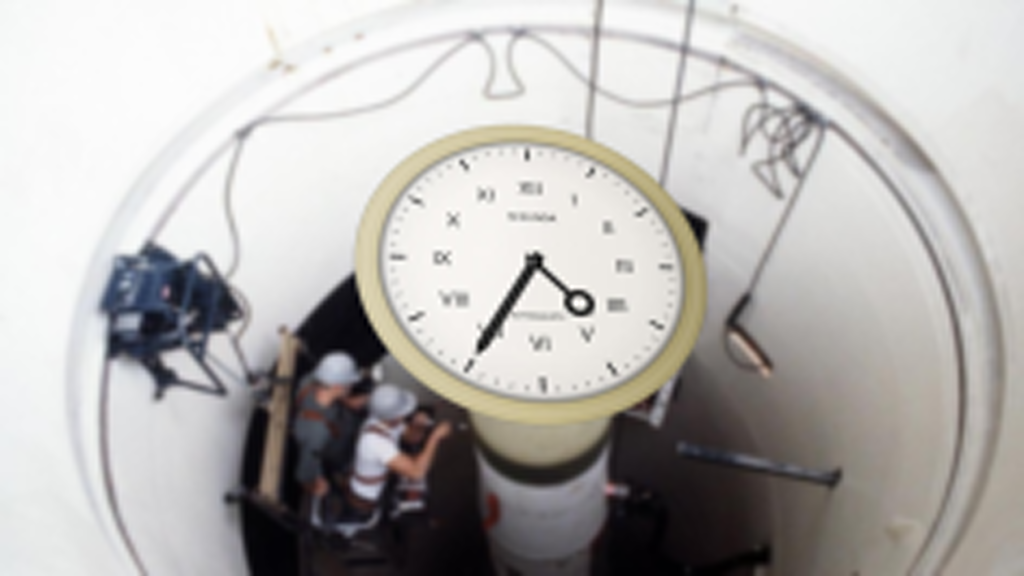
4:35
